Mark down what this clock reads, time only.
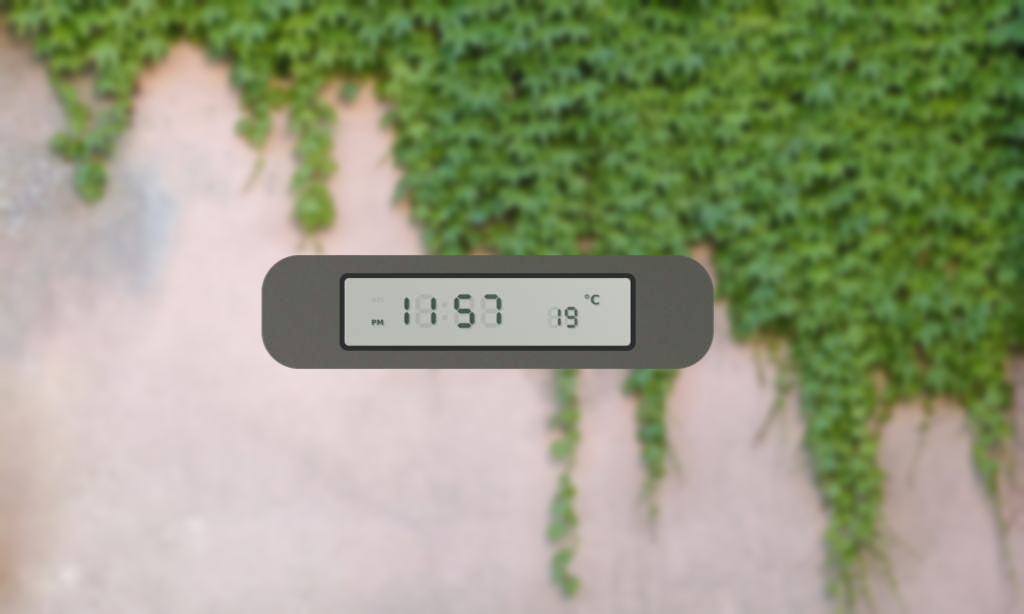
11:57
